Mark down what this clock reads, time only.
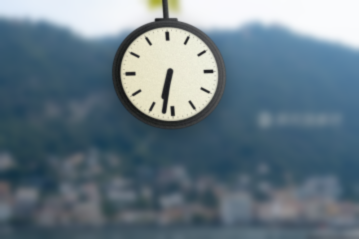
6:32
